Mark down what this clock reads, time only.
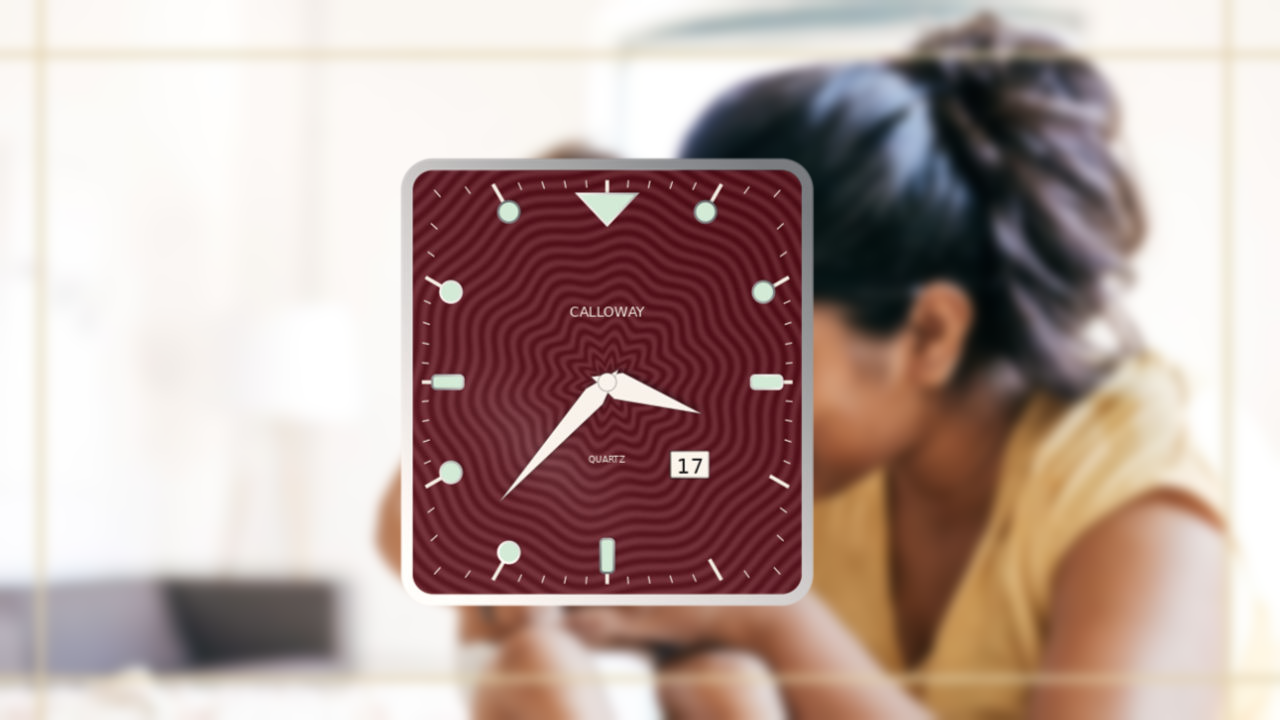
3:37
